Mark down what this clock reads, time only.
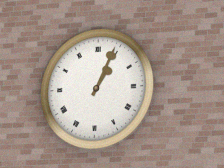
1:04
